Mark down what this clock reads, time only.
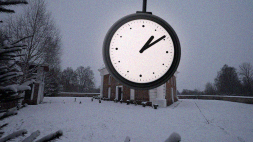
1:09
